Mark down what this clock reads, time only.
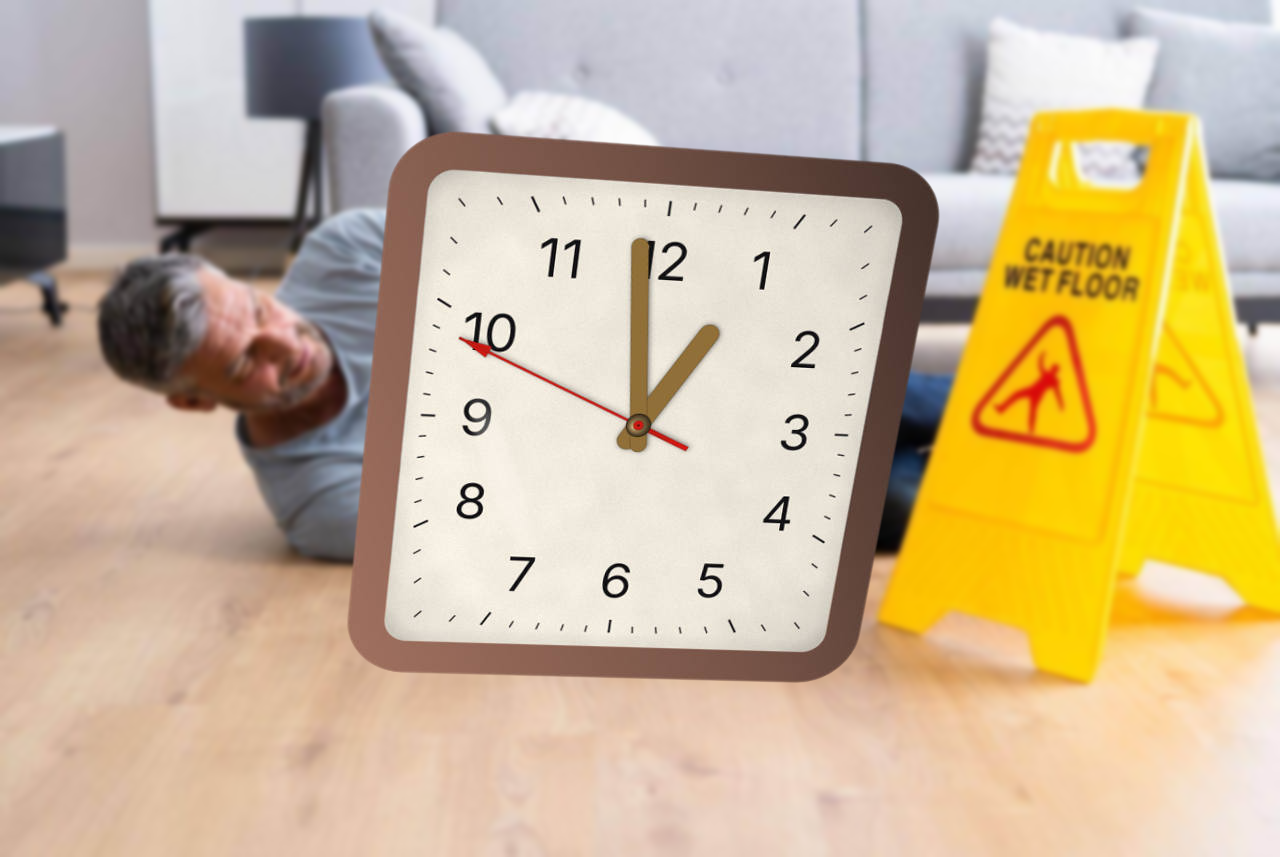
12:58:49
